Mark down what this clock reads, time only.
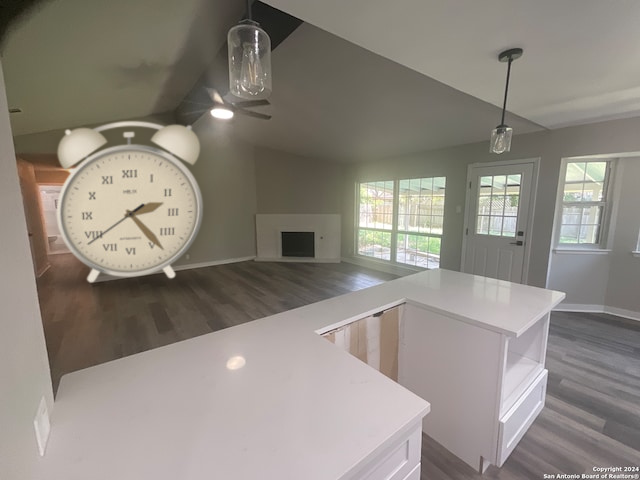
2:23:39
